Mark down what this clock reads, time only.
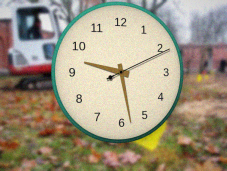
9:28:11
